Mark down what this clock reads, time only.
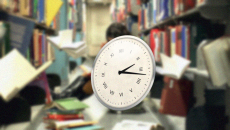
2:17
